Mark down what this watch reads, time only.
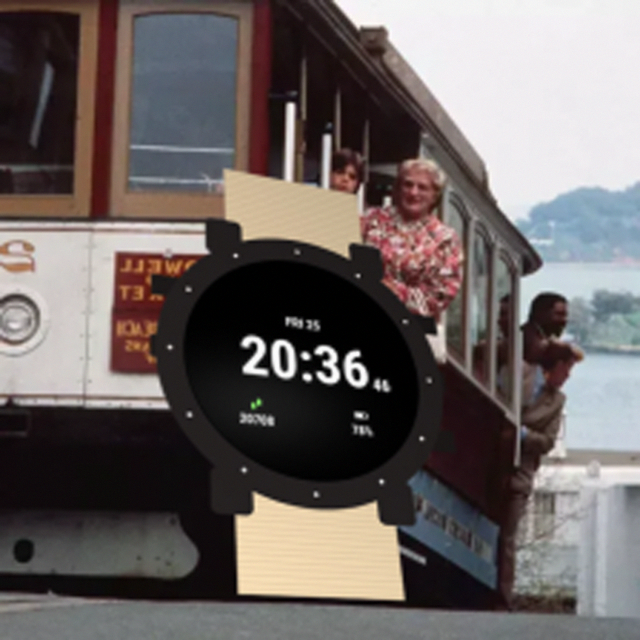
20:36
